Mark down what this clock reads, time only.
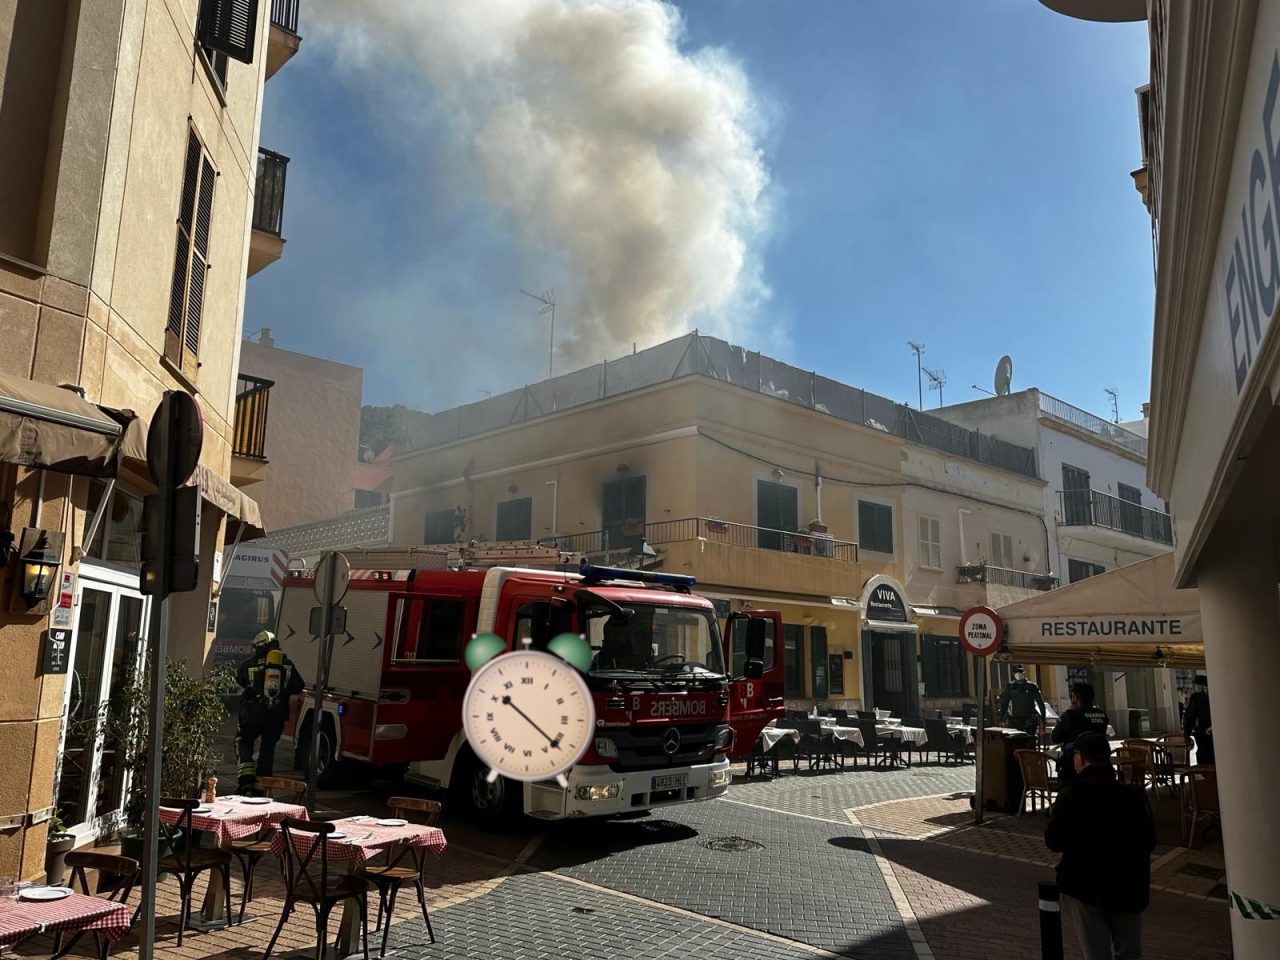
10:22
